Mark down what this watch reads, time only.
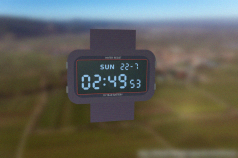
2:49:53
